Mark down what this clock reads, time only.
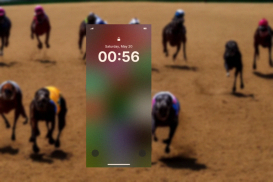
0:56
